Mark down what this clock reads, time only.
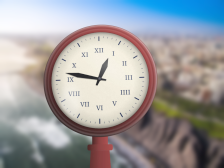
12:47
